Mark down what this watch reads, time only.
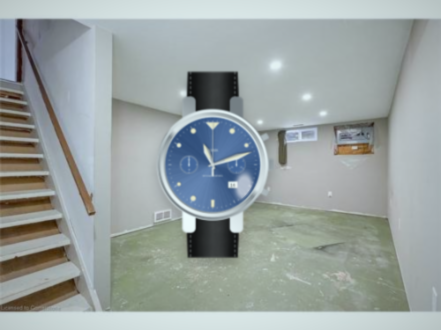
11:12
